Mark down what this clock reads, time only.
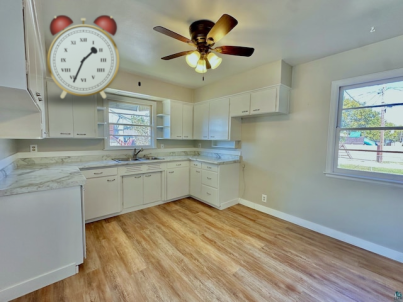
1:34
